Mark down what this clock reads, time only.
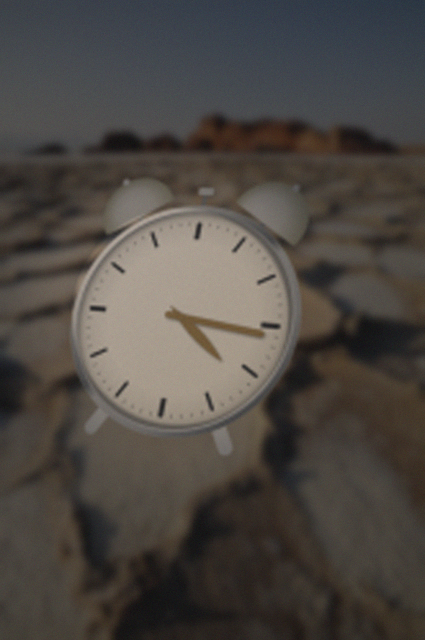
4:16
